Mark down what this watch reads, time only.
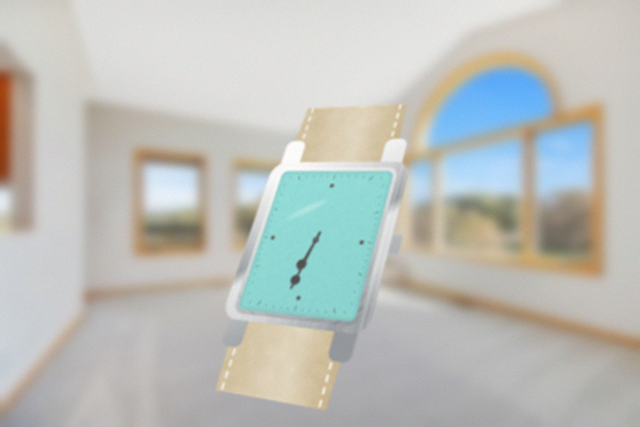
6:32
